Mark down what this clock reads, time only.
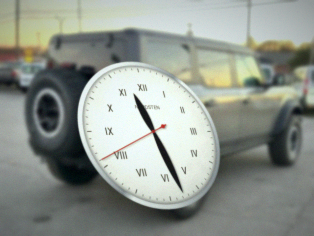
11:27:41
